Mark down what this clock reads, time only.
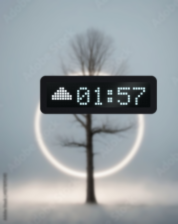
1:57
